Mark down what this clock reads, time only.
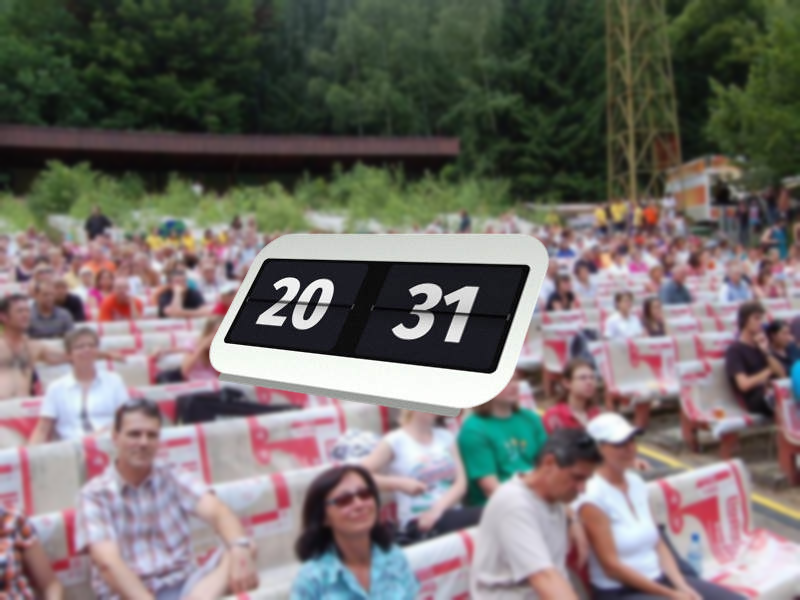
20:31
